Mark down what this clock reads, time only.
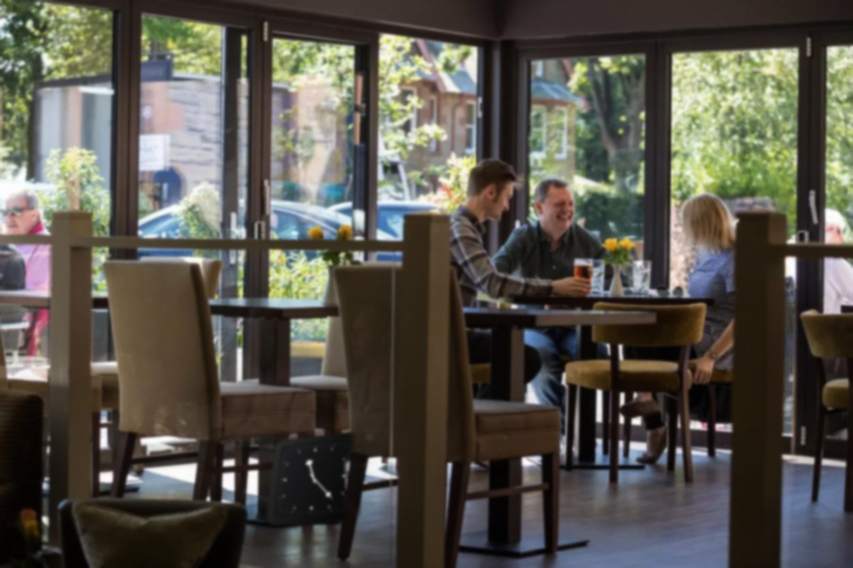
11:23
